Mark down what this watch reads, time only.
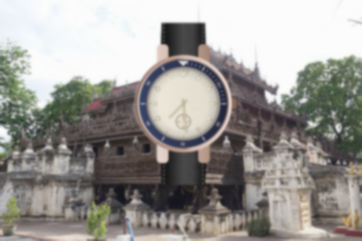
7:29
